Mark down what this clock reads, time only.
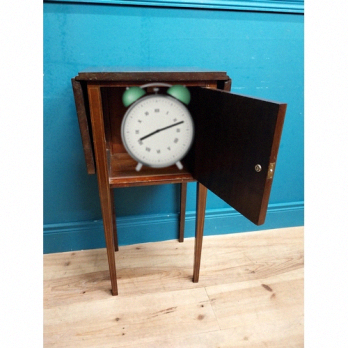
8:12
